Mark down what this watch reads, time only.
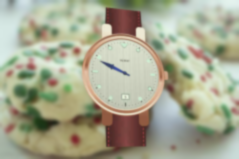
9:49
